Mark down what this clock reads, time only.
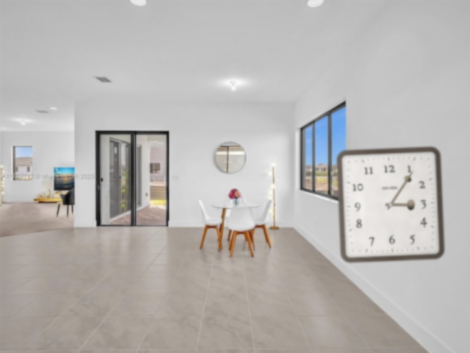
3:06
